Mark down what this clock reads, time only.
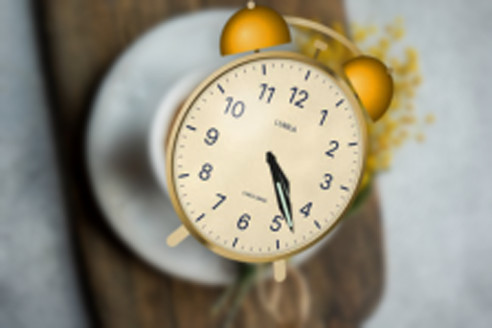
4:23
